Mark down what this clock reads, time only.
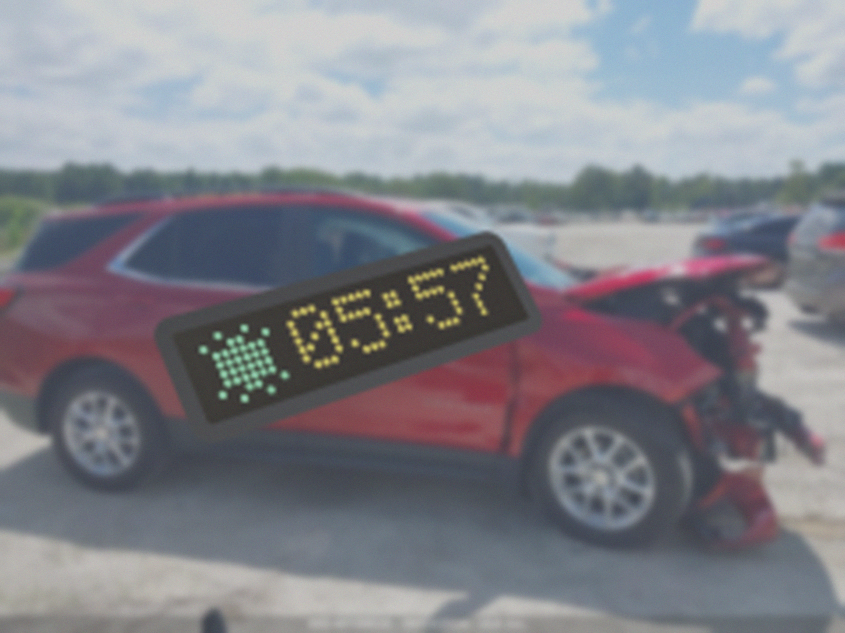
5:57
